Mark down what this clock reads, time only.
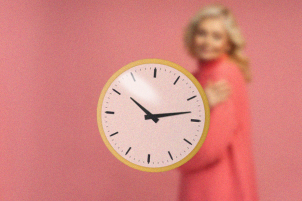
10:13
